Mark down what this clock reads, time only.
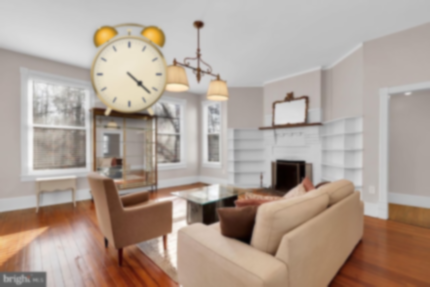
4:22
